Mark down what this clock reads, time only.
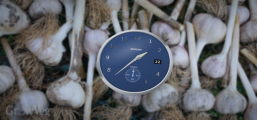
1:37
